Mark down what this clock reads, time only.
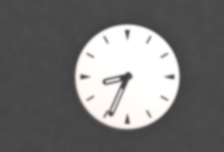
8:34
